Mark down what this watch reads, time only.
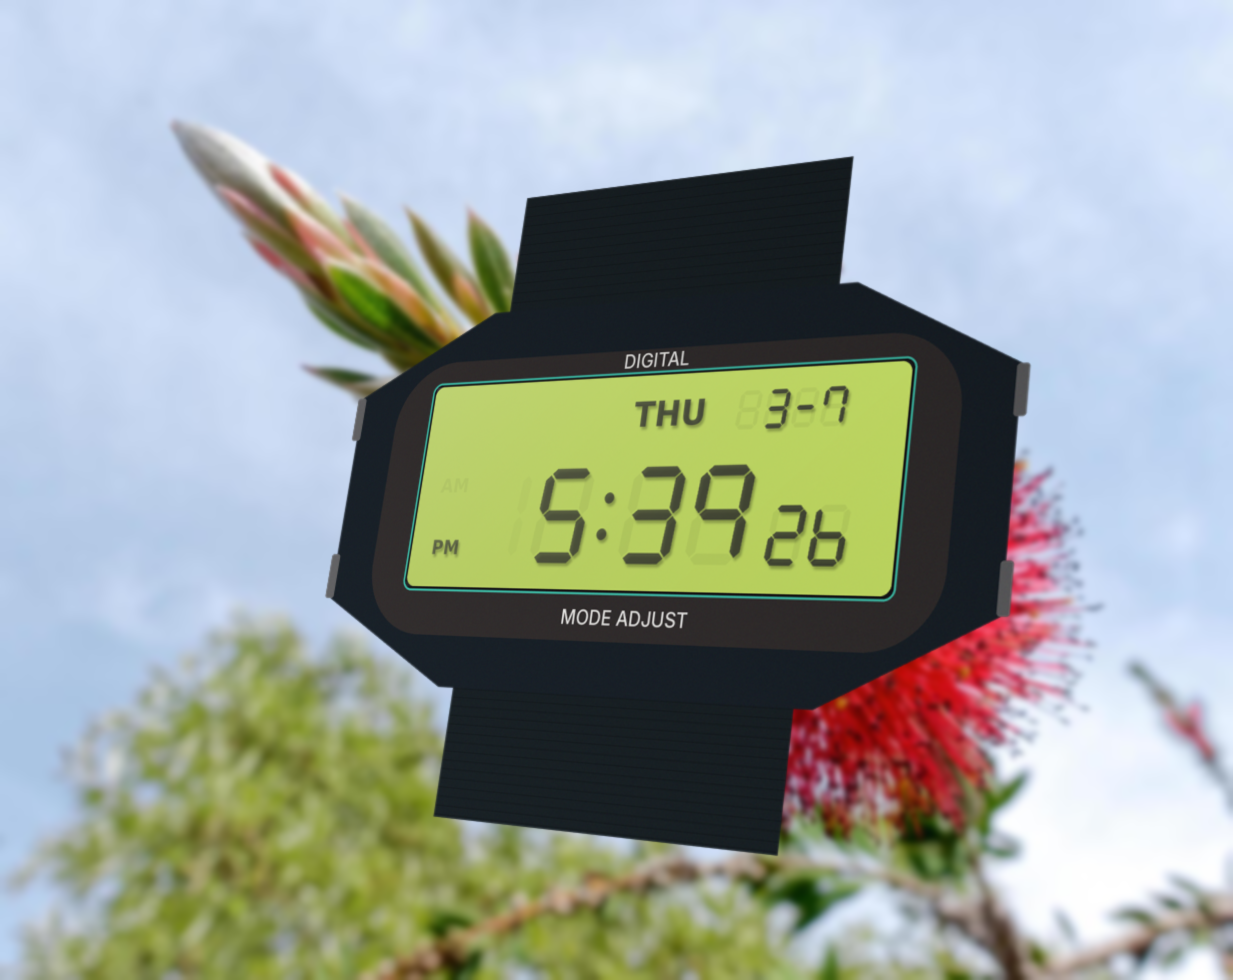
5:39:26
